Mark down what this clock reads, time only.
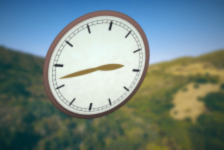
2:42
